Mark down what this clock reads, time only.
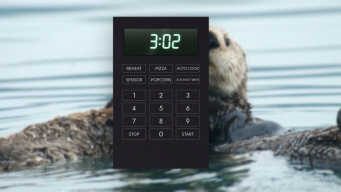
3:02
